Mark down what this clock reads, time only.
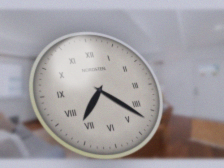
7:22
